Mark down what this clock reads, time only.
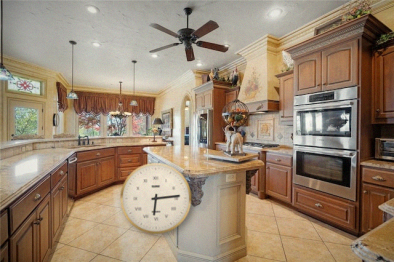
6:14
